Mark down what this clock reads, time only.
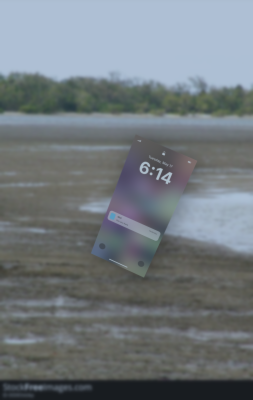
6:14
